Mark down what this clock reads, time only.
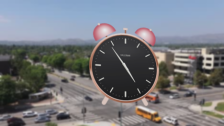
4:54
